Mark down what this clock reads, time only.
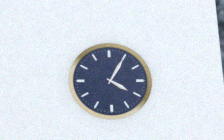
4:05
